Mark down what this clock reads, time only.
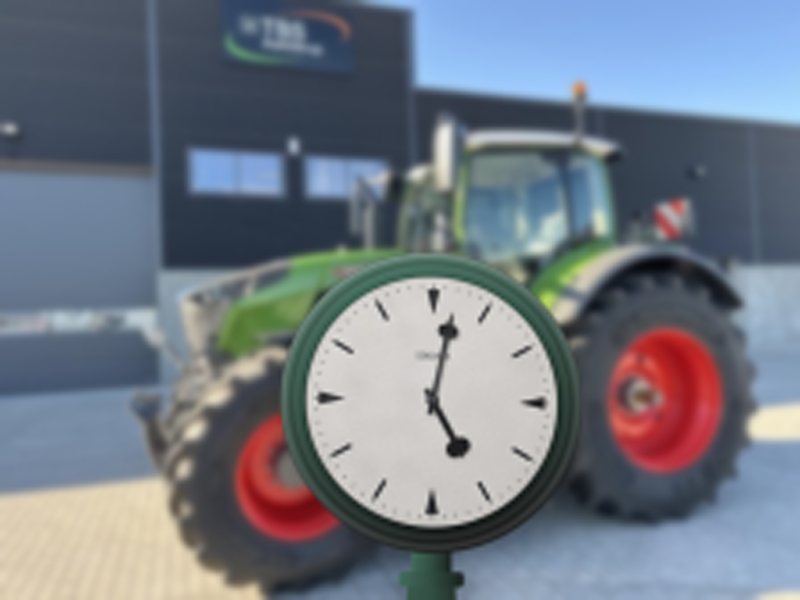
5:02
